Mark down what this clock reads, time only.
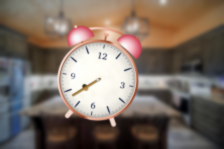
7:38
